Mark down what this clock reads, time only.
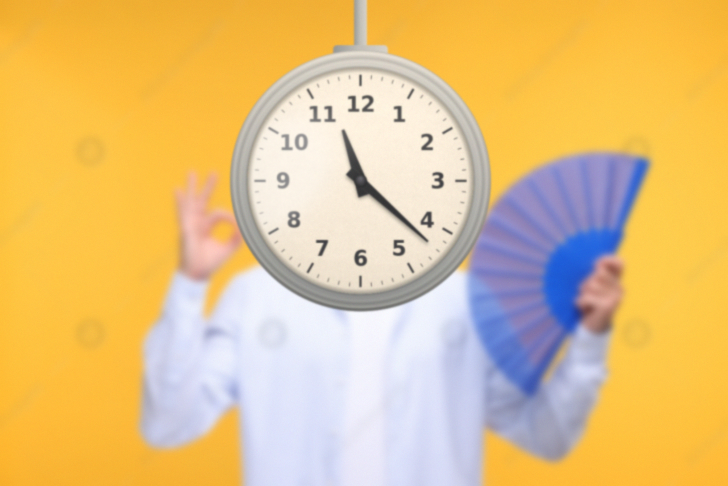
11:22
